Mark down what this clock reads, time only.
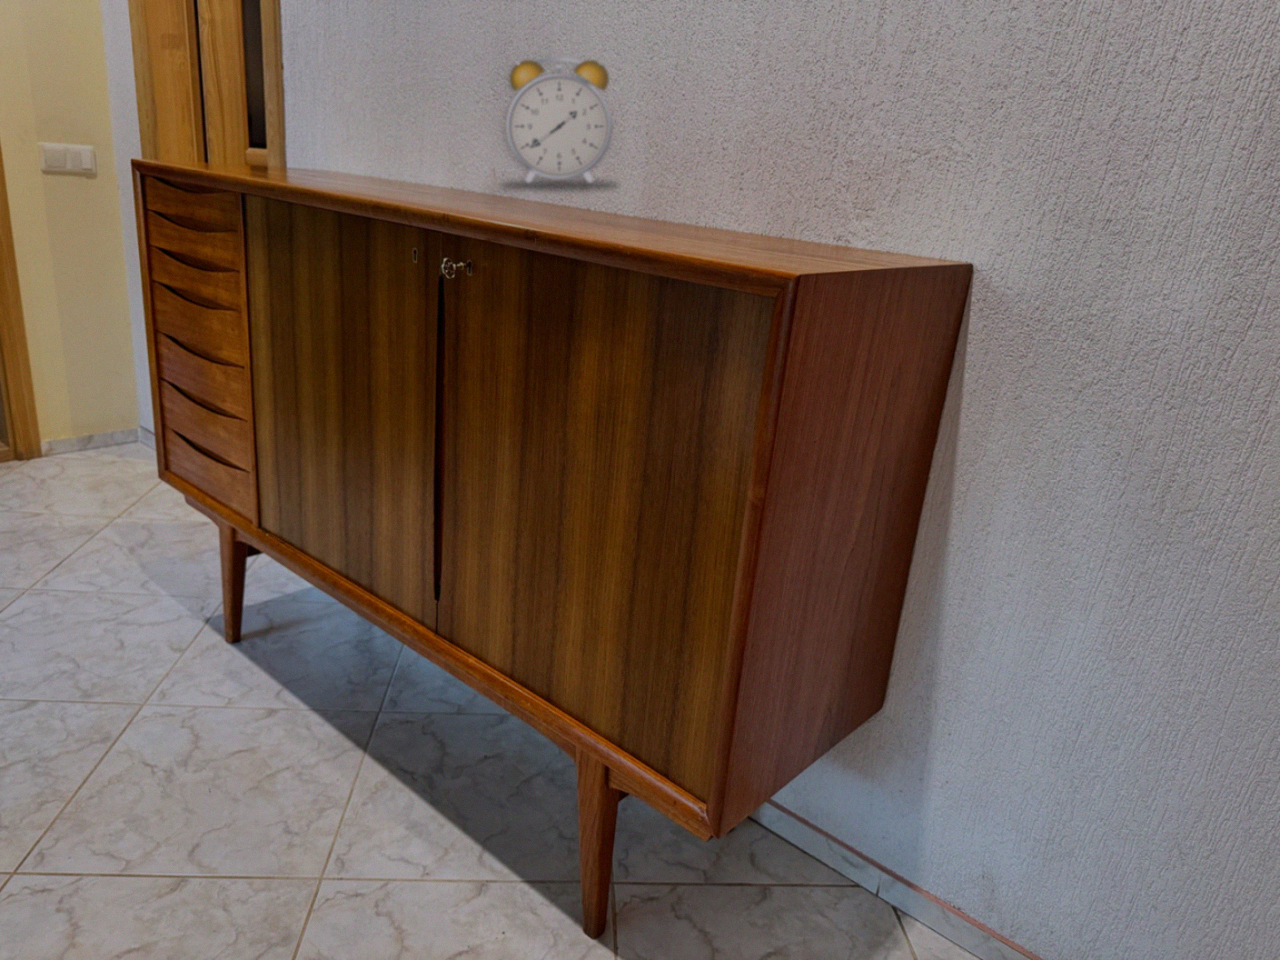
1:39
